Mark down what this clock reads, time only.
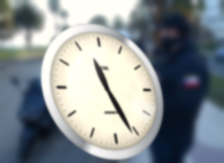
11:26
